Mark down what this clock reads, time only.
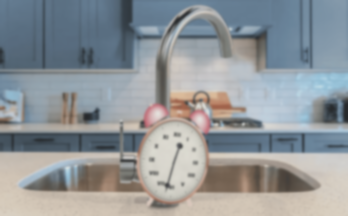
12:32
